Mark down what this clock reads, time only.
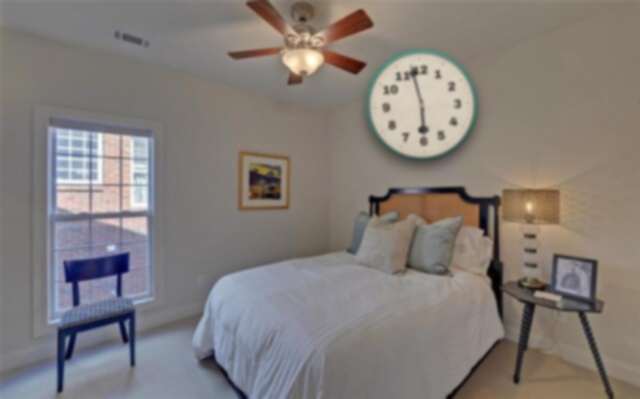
5:58
